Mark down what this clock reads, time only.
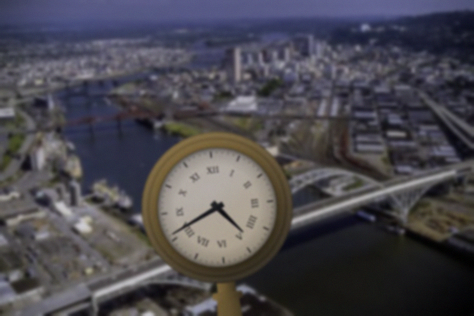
4:41
